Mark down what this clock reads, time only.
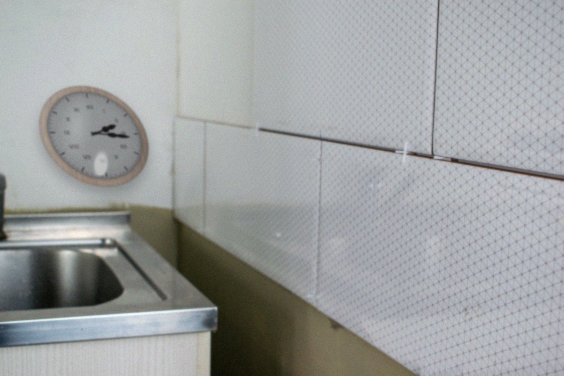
2:16
